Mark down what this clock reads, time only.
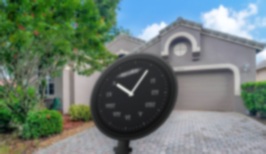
10:05
